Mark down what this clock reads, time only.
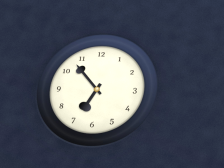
6:53
